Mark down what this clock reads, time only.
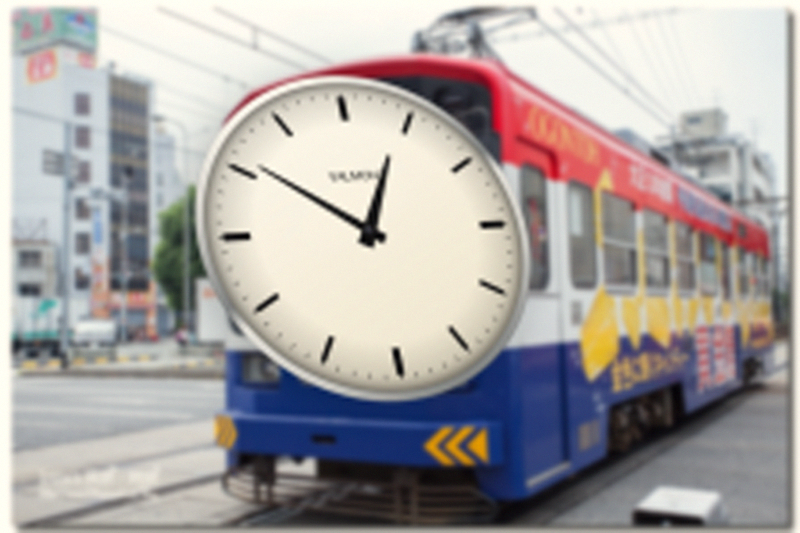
12:51
